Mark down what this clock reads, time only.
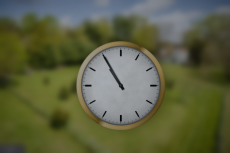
10:55
